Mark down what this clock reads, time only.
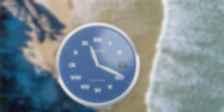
11:19
